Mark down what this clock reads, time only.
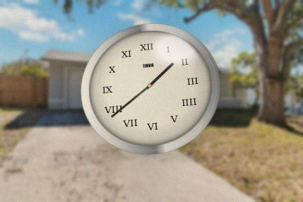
1:39
